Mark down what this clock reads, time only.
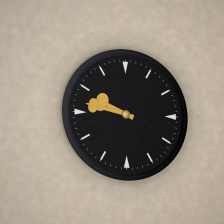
9:47
